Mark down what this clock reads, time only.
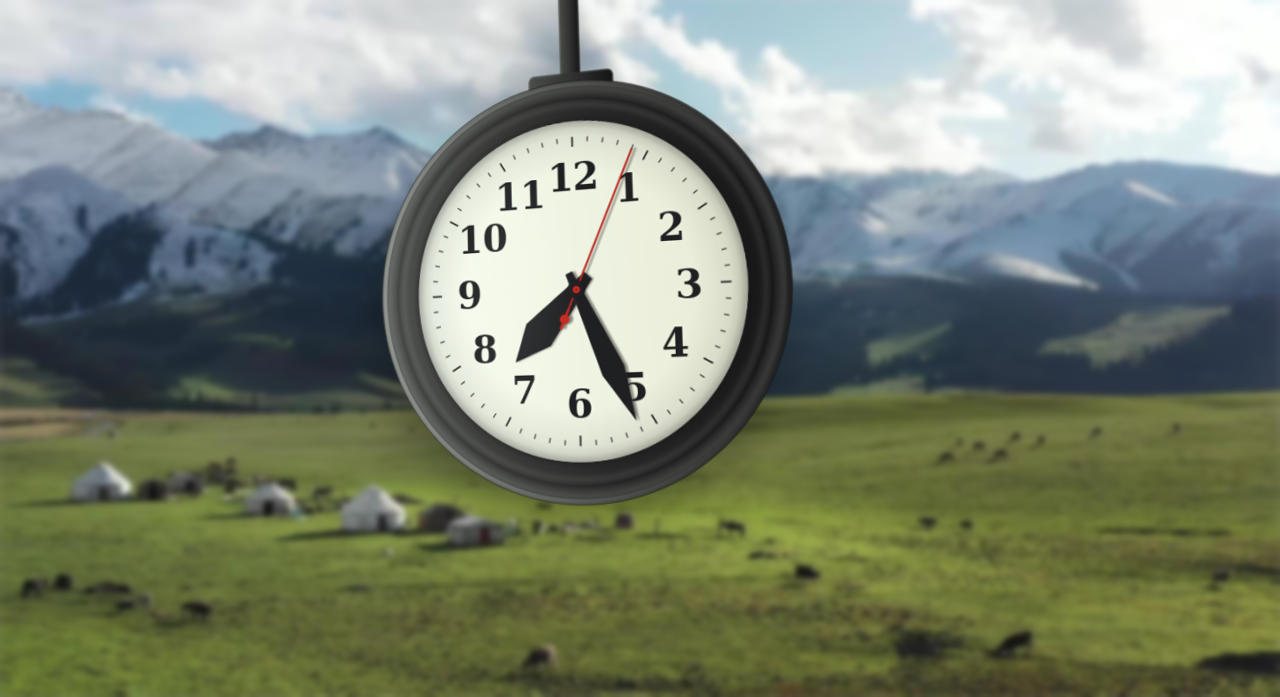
7:26:04
